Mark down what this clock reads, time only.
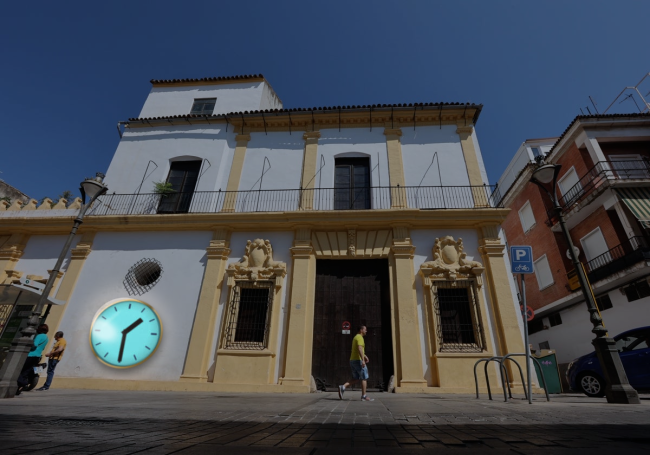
1:30
